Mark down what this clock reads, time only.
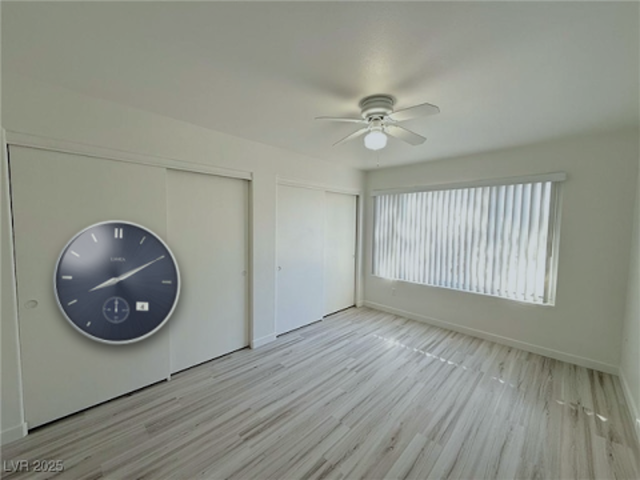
8:10
